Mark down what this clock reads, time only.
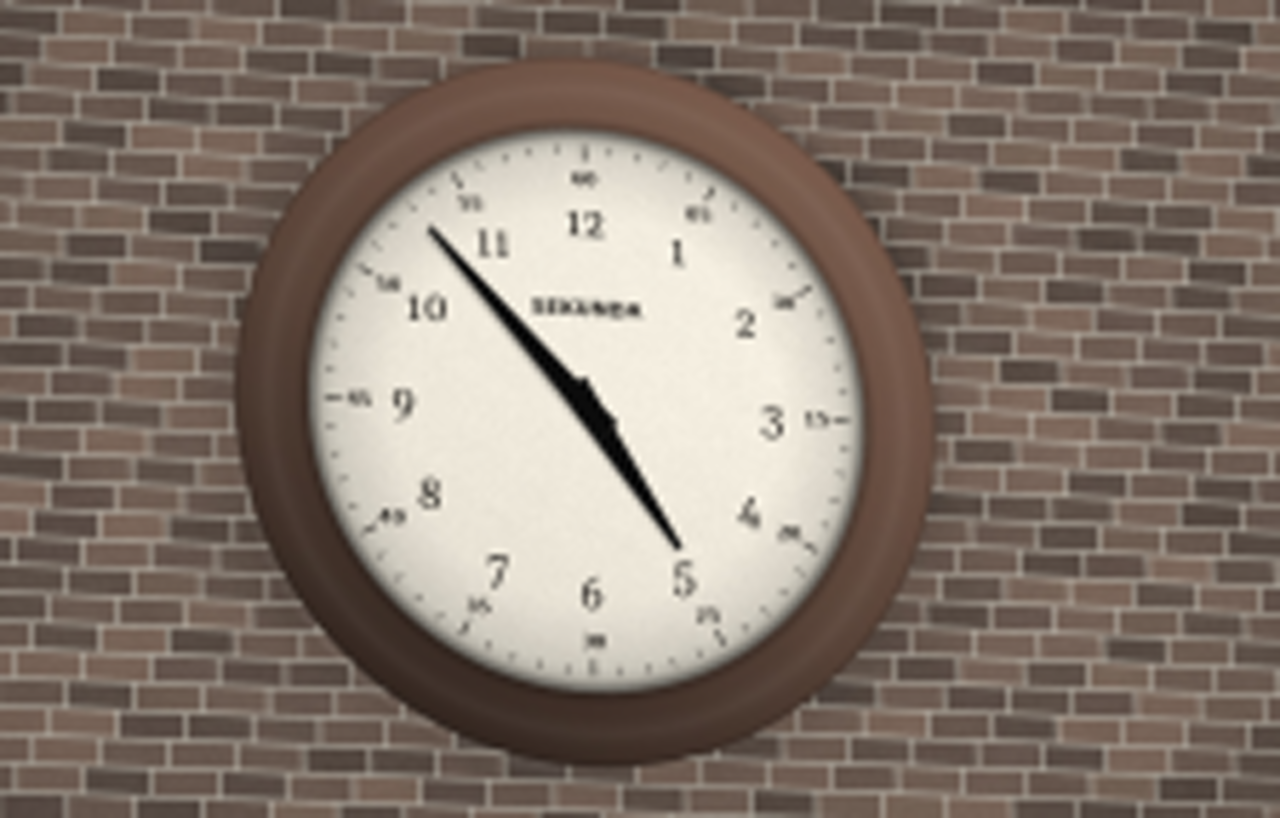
4:53
